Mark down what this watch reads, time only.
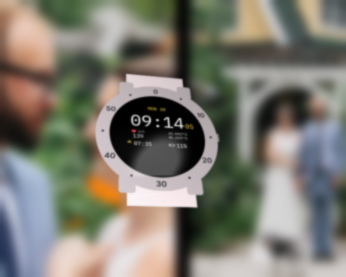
9:14
